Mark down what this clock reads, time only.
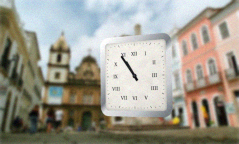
10:54
